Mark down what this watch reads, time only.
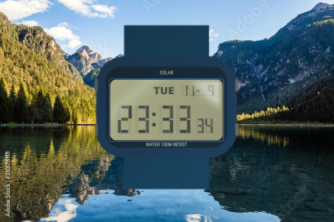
23:33:34
